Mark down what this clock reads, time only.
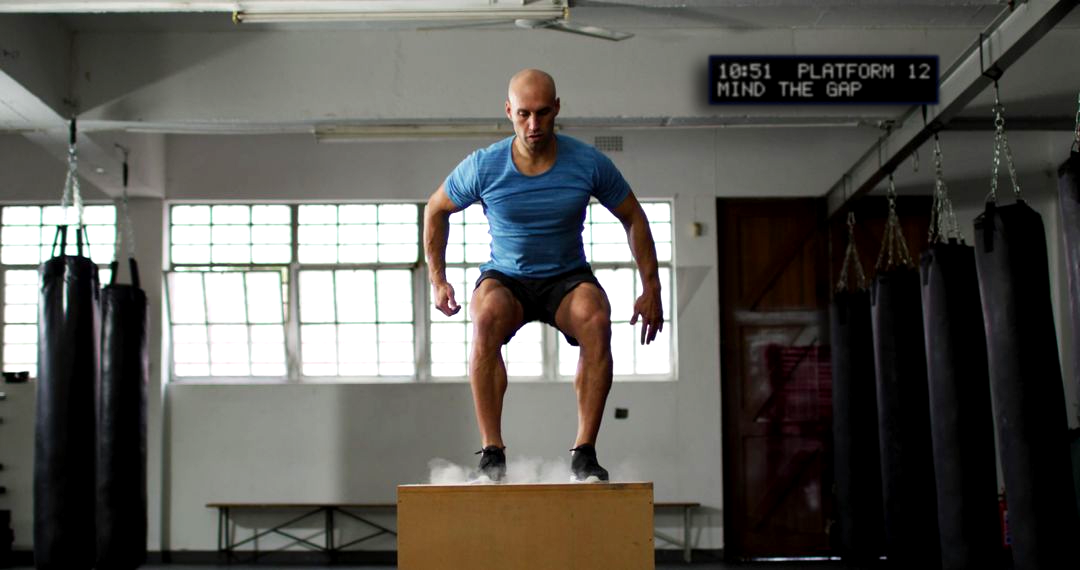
10:51
